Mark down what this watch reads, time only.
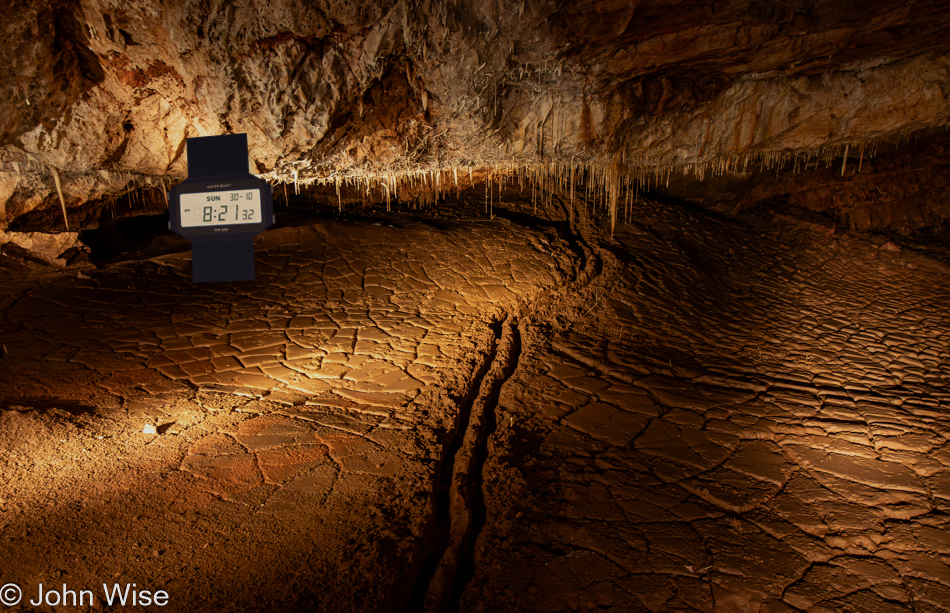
8:21:32
